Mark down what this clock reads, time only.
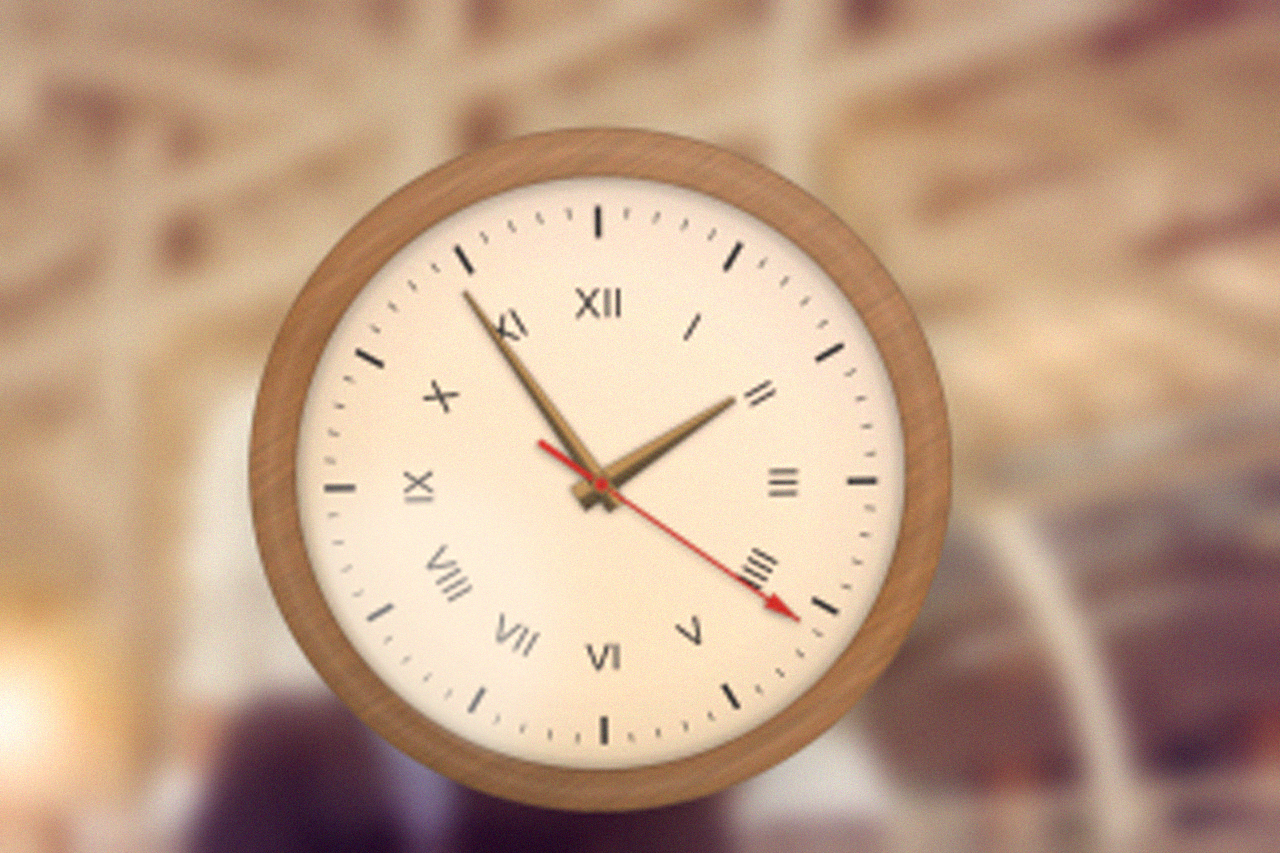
1:54:21
